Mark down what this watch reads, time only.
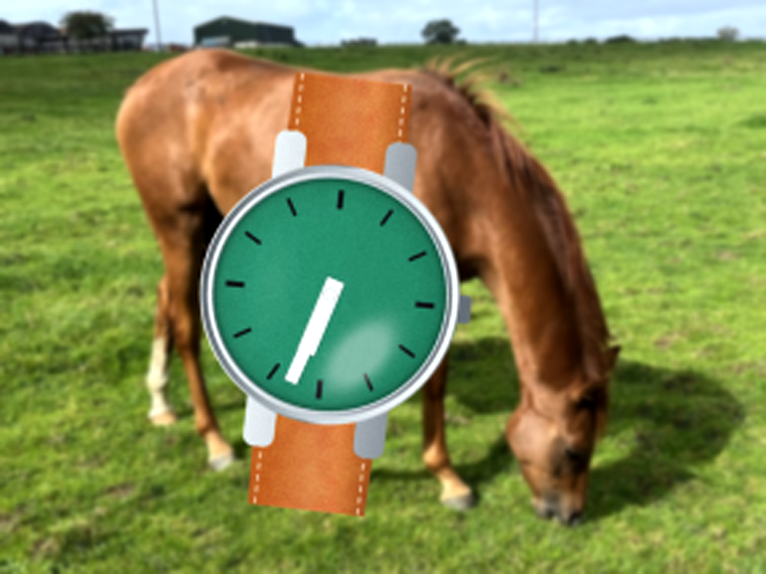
6:33
